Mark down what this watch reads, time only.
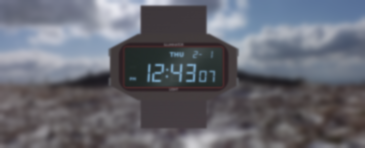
12:43:07
